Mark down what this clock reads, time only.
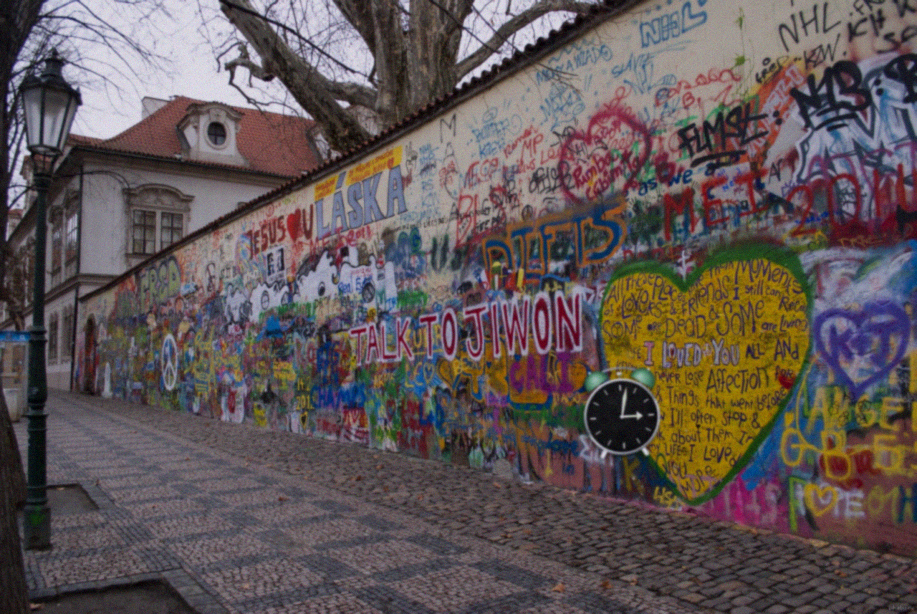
3:02
